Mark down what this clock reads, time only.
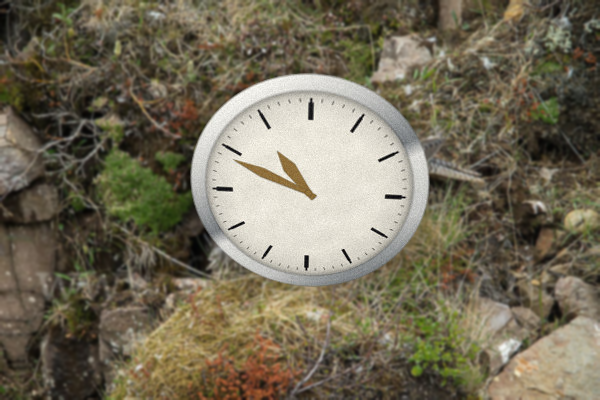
10:49
